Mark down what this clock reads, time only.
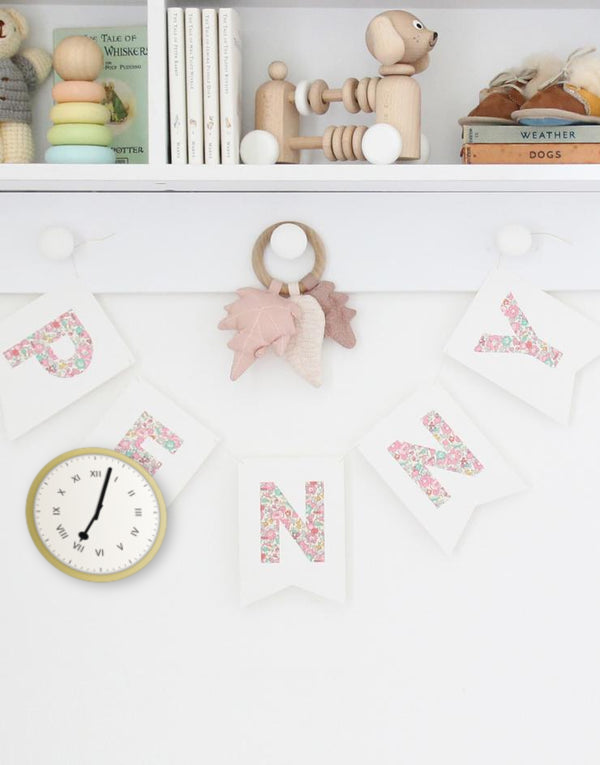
7:03
